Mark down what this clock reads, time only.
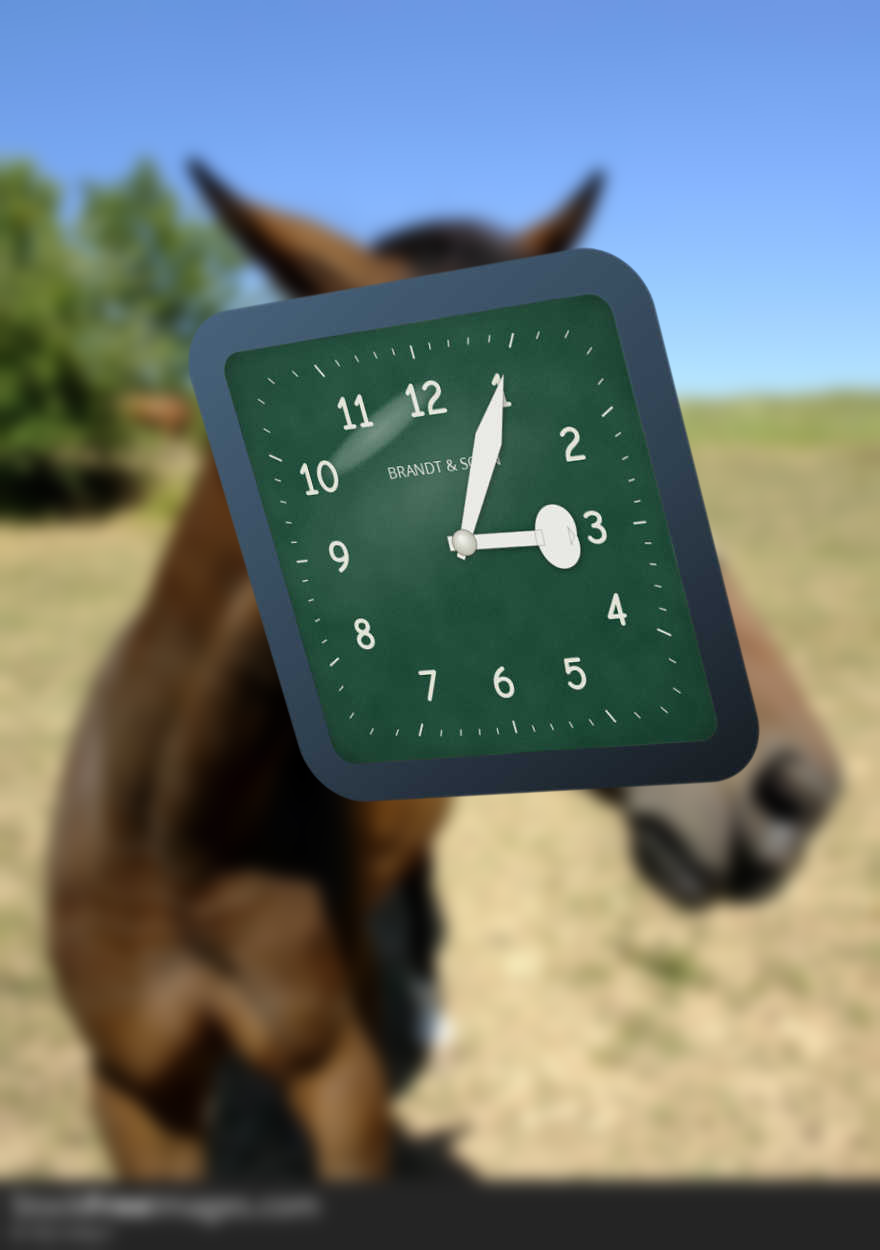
3:05
